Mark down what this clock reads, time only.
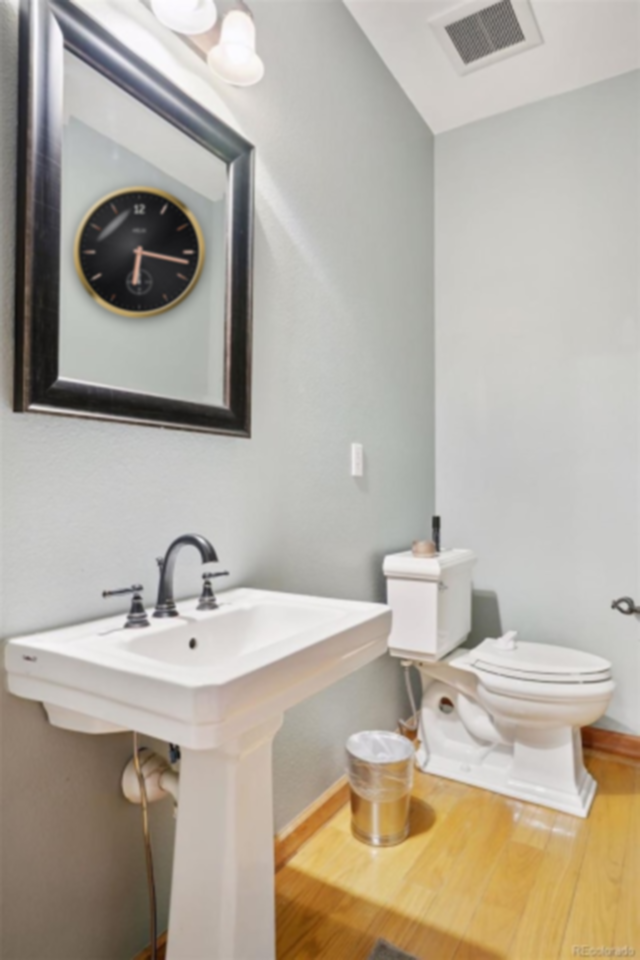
6:17
